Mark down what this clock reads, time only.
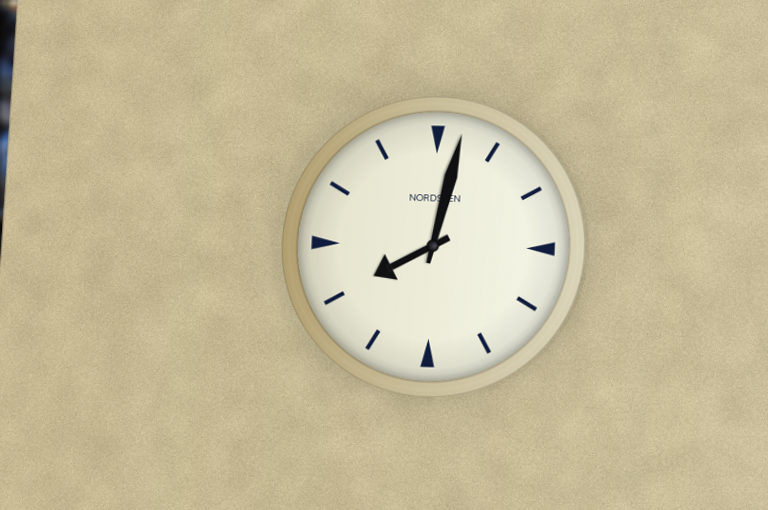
8:02
